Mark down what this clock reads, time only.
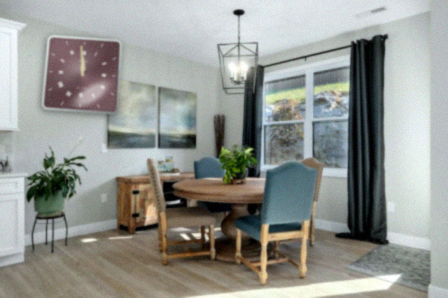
11:59
